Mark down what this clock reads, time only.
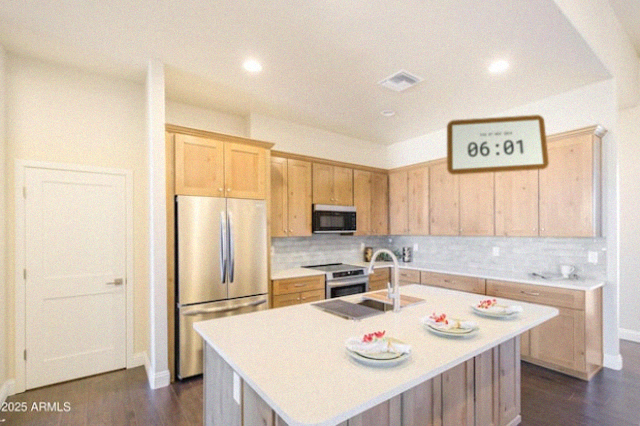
6:01
